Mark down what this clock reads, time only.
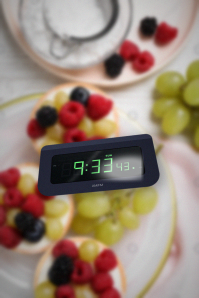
9:33:43
